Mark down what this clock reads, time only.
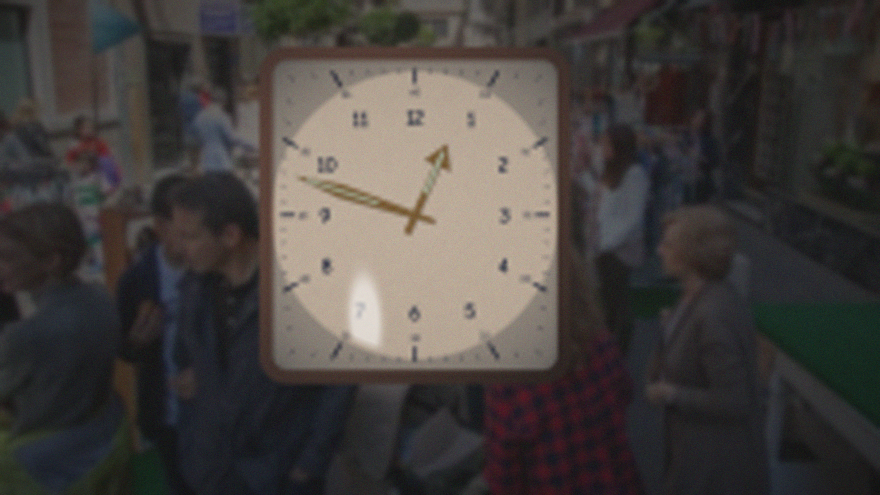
12:48
